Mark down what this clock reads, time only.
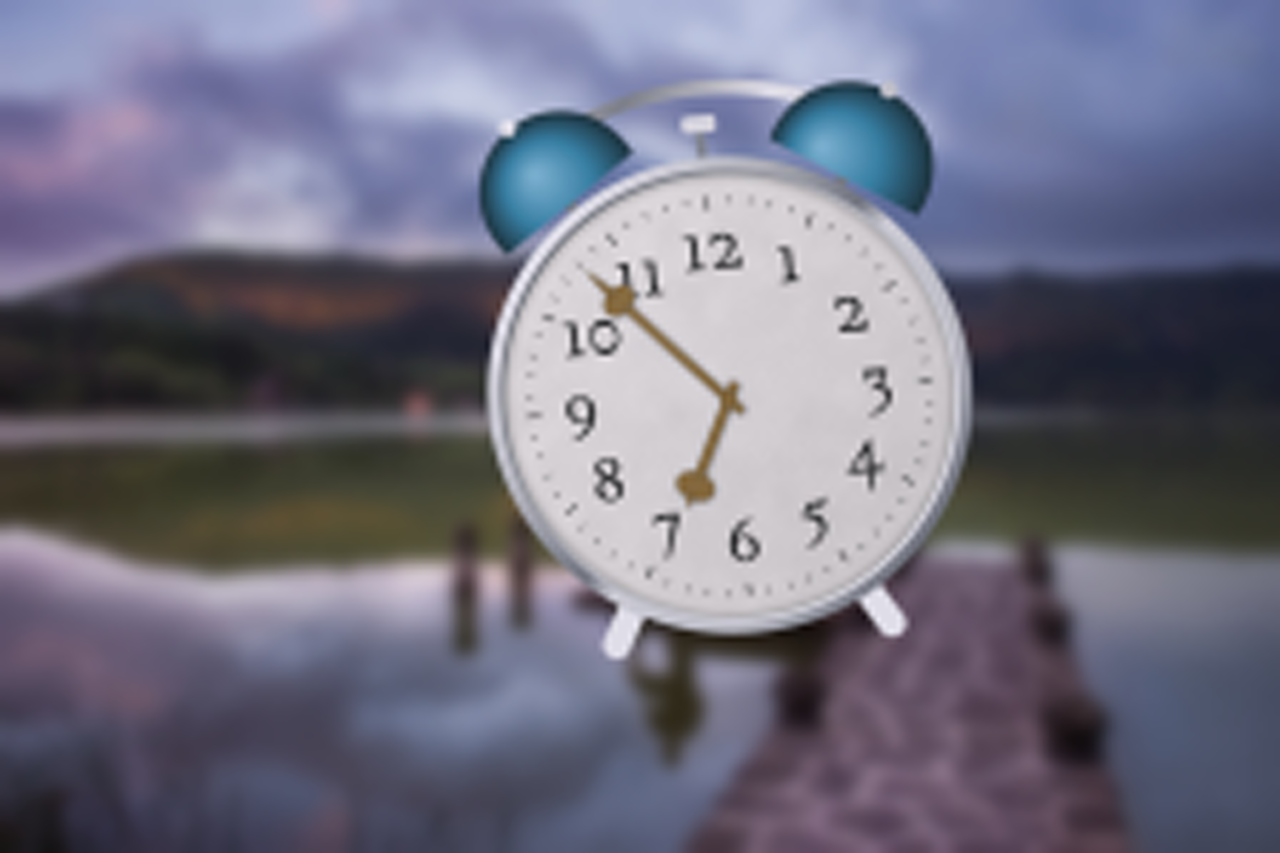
6:53
